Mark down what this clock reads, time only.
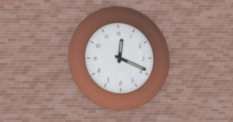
12:19
